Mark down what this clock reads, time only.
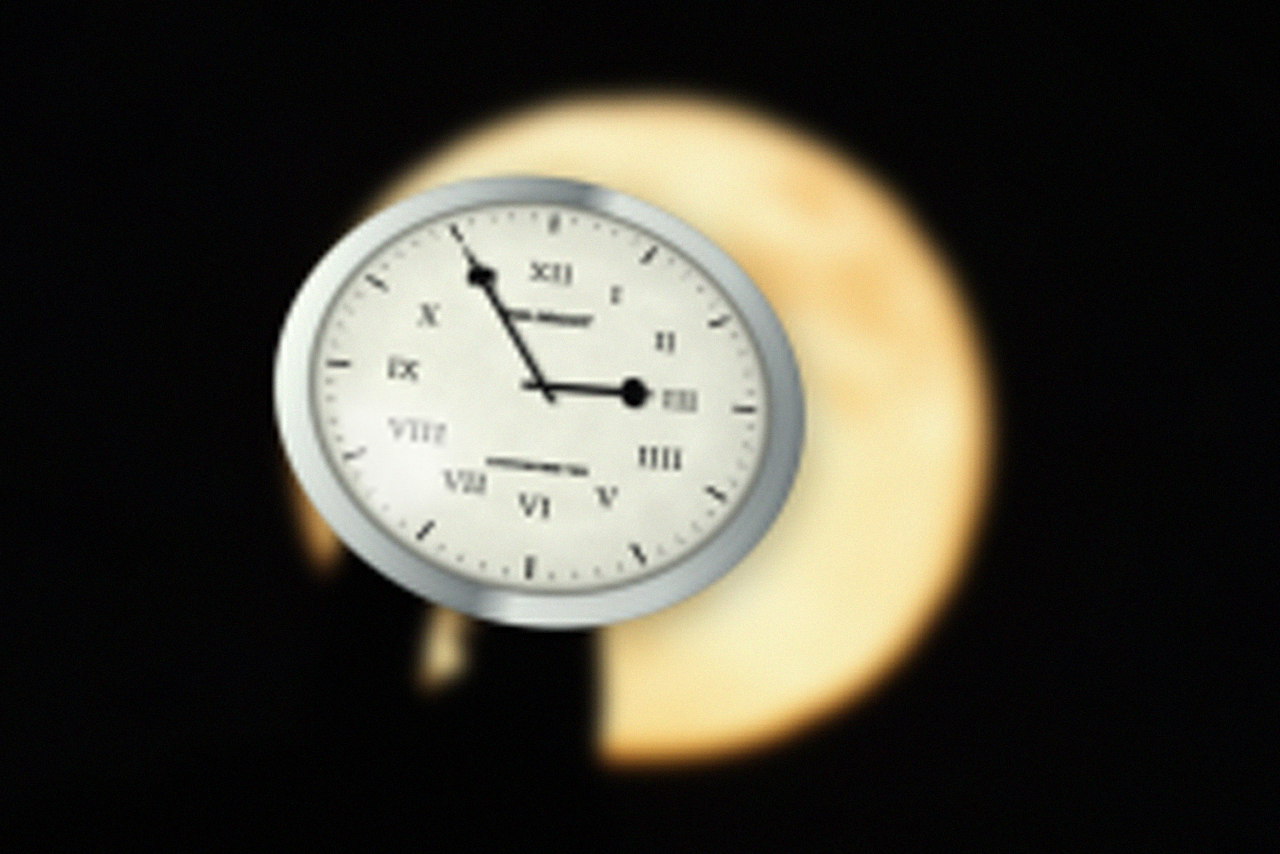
2:55
